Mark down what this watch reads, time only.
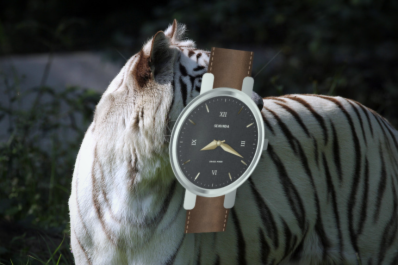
8:19
